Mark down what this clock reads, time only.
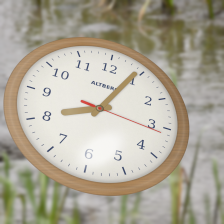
8:04:16
